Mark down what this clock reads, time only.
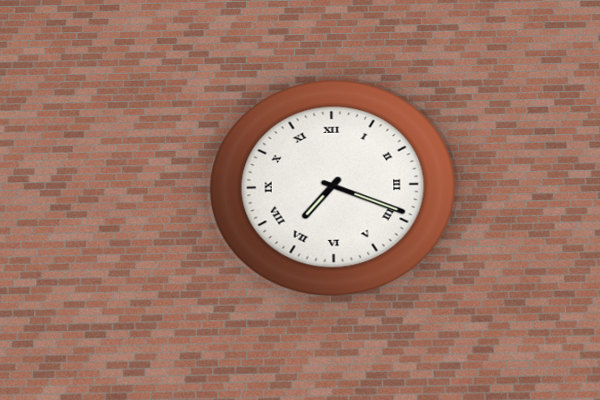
7:19
